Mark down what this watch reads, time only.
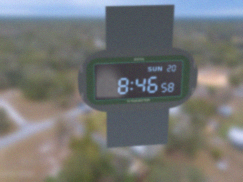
8:46:58
